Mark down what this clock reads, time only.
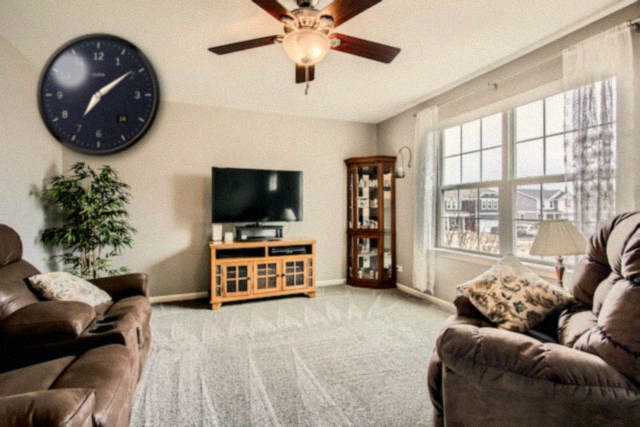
7:09
